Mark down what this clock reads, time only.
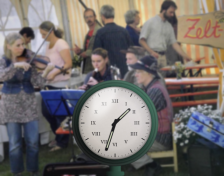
1:33
